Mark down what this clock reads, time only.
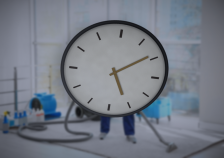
5:09
